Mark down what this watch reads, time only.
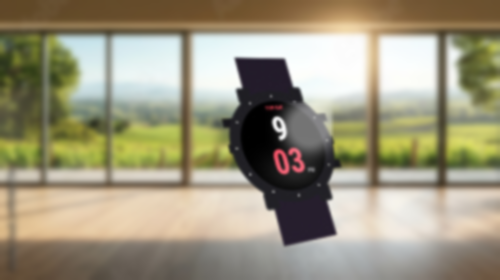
9:03
